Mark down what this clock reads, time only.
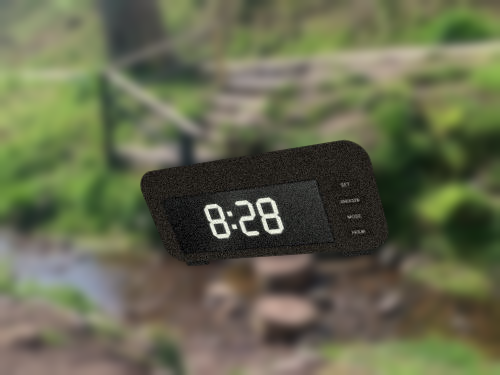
8:28
